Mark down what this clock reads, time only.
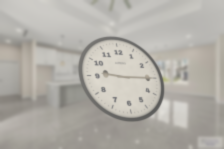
9:15
